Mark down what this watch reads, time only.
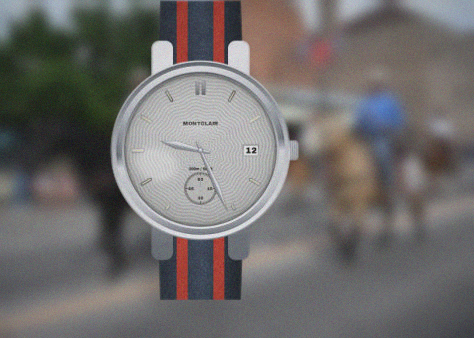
9:26
